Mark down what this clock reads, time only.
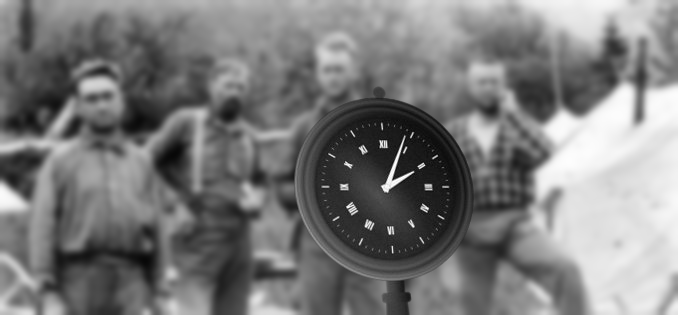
2:04
